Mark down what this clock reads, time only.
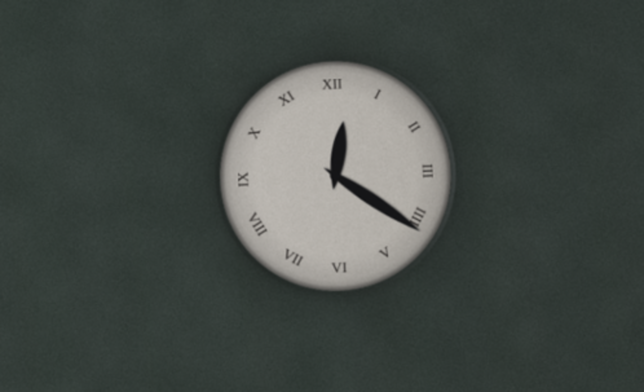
12:21
